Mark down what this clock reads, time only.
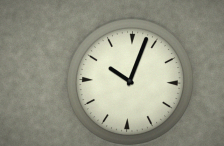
10:03
